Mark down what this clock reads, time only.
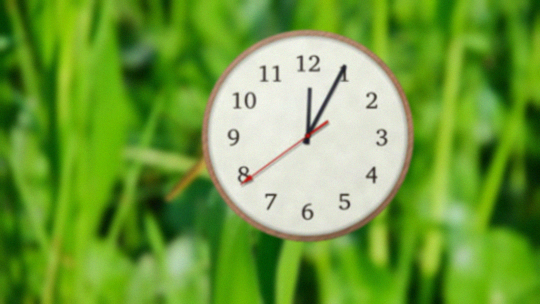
12:04:39
